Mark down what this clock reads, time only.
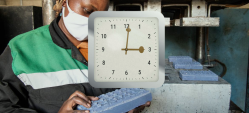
3:01
